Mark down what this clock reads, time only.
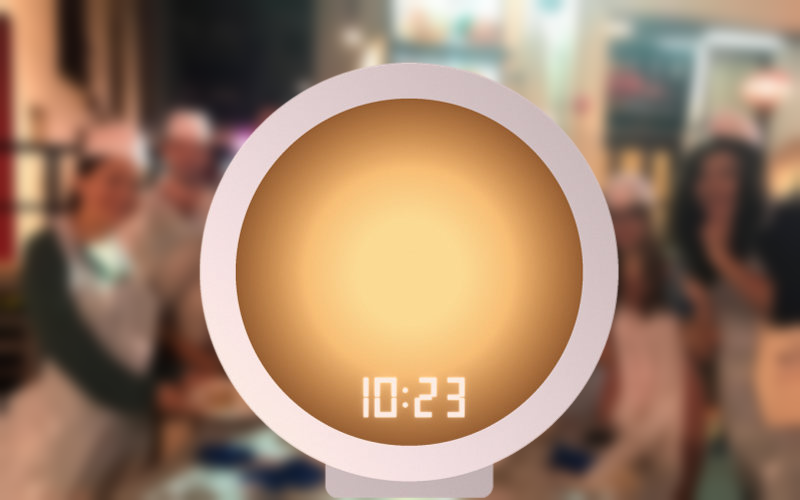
10:23
